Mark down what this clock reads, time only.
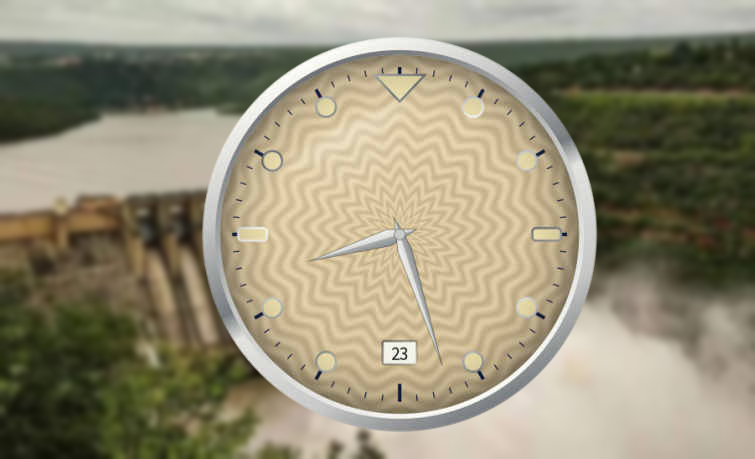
8:27
